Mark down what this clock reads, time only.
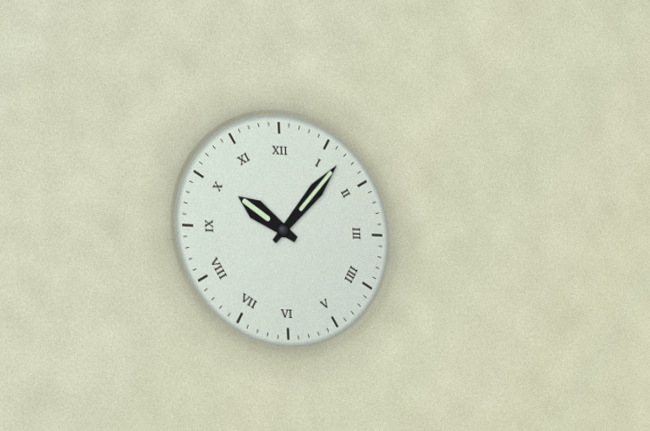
10:07
